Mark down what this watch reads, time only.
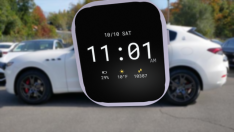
11:01
